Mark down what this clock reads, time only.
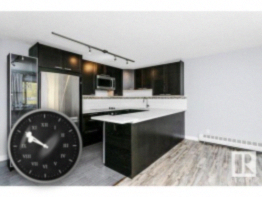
9:51
